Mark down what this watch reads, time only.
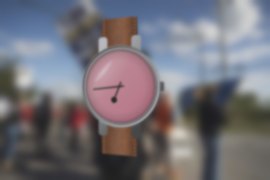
6:44
